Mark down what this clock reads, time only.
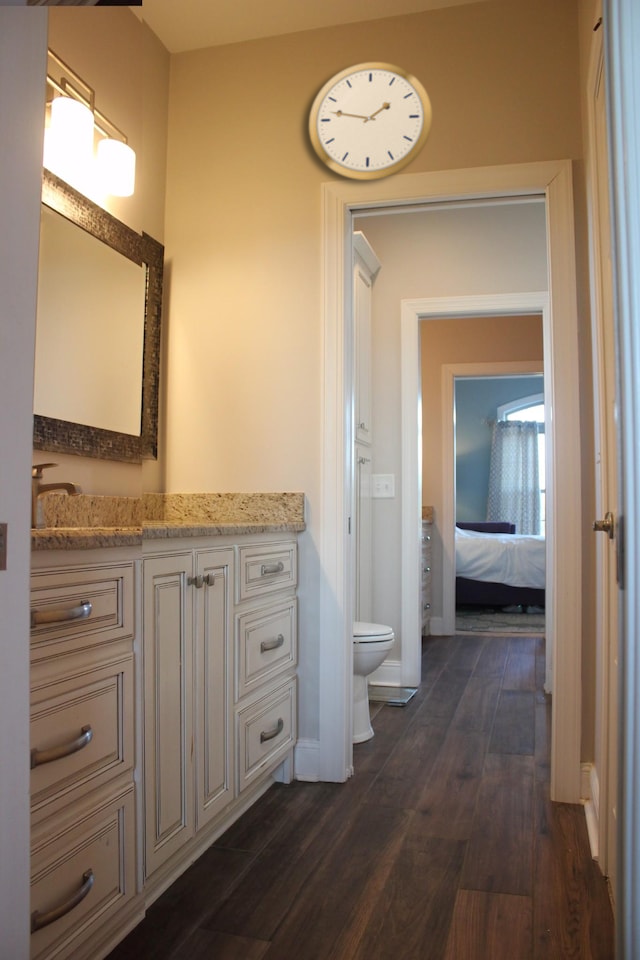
1:47
